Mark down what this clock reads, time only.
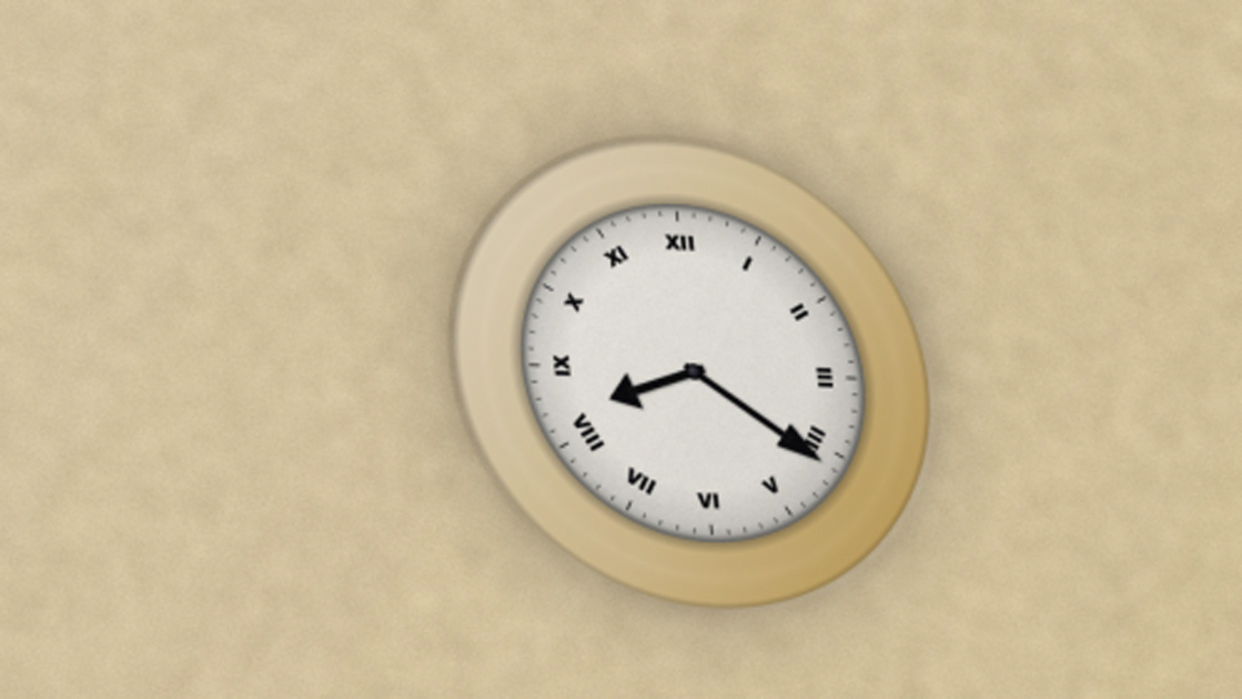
8:21
